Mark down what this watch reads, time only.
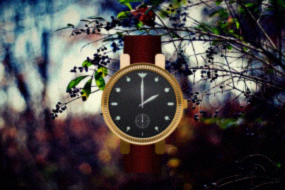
2:00
